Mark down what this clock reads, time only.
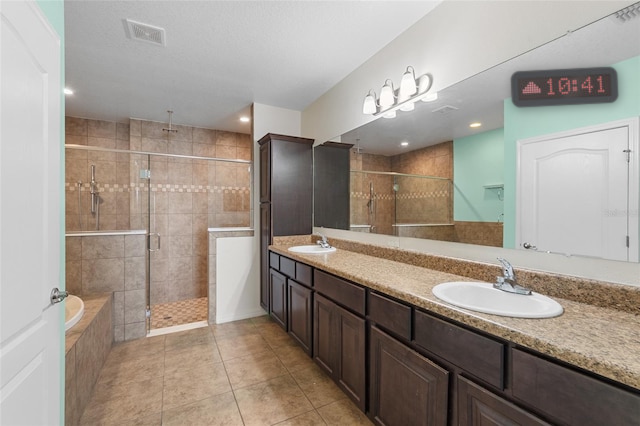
10:41
